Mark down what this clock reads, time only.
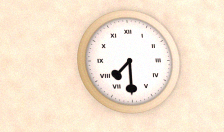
7:30
